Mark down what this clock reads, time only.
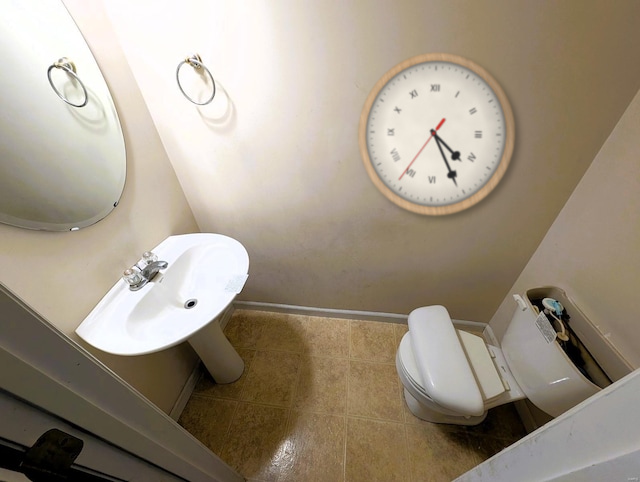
4:25:36
